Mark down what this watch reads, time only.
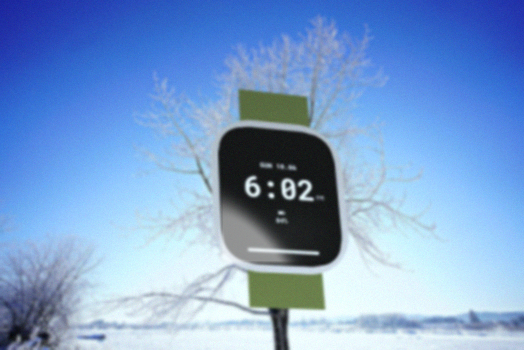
6:02
